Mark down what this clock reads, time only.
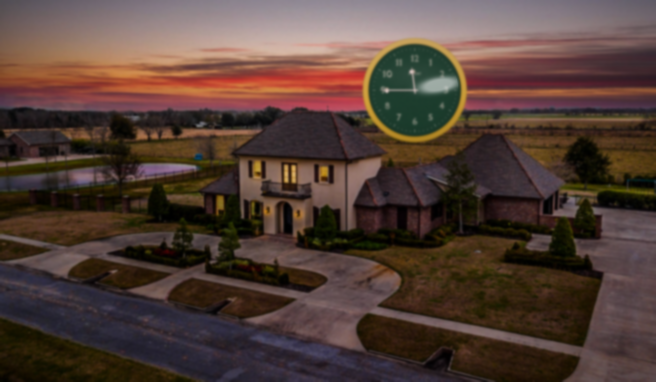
11:45
